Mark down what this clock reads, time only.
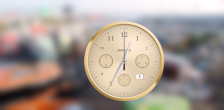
12:35
